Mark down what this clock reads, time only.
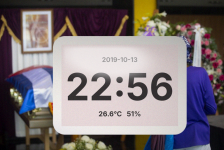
22:56
